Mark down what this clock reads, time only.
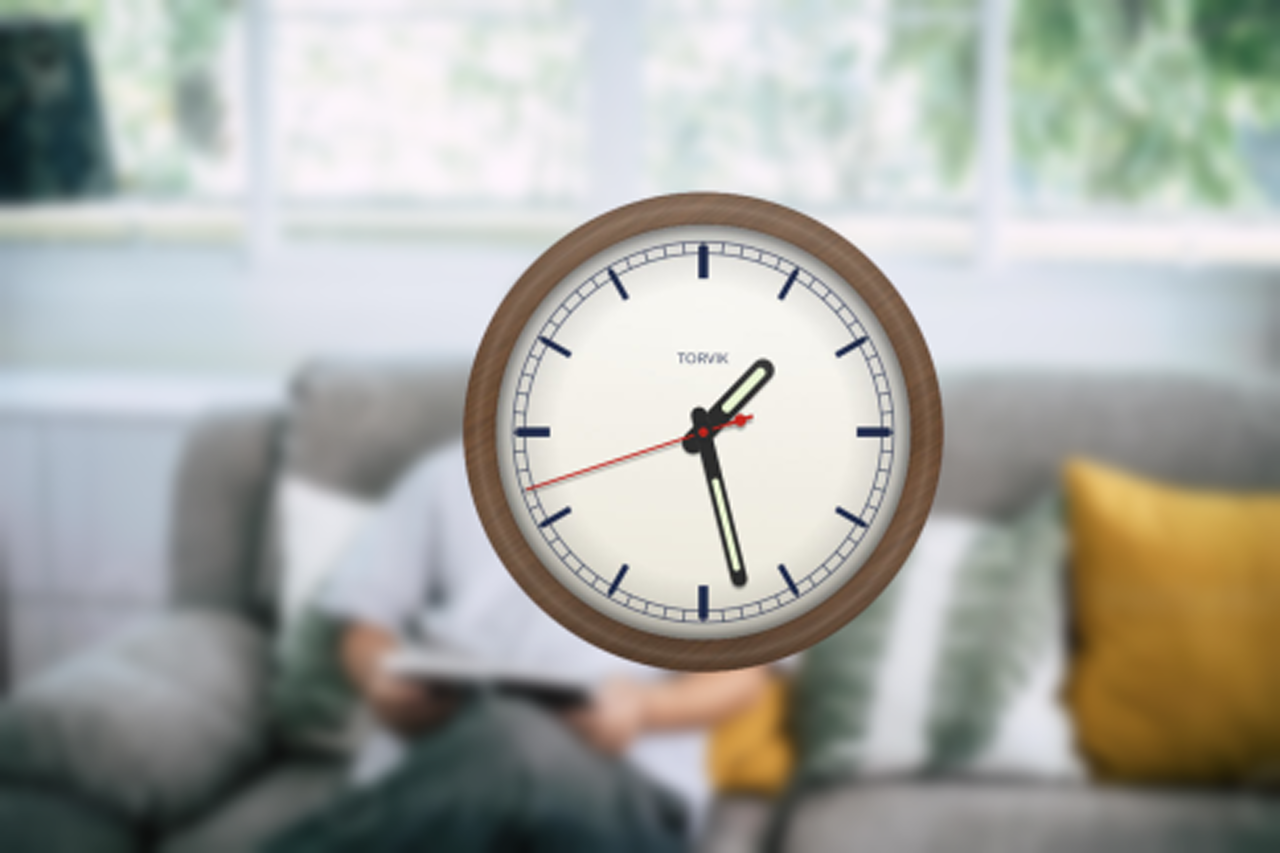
1:27:42
